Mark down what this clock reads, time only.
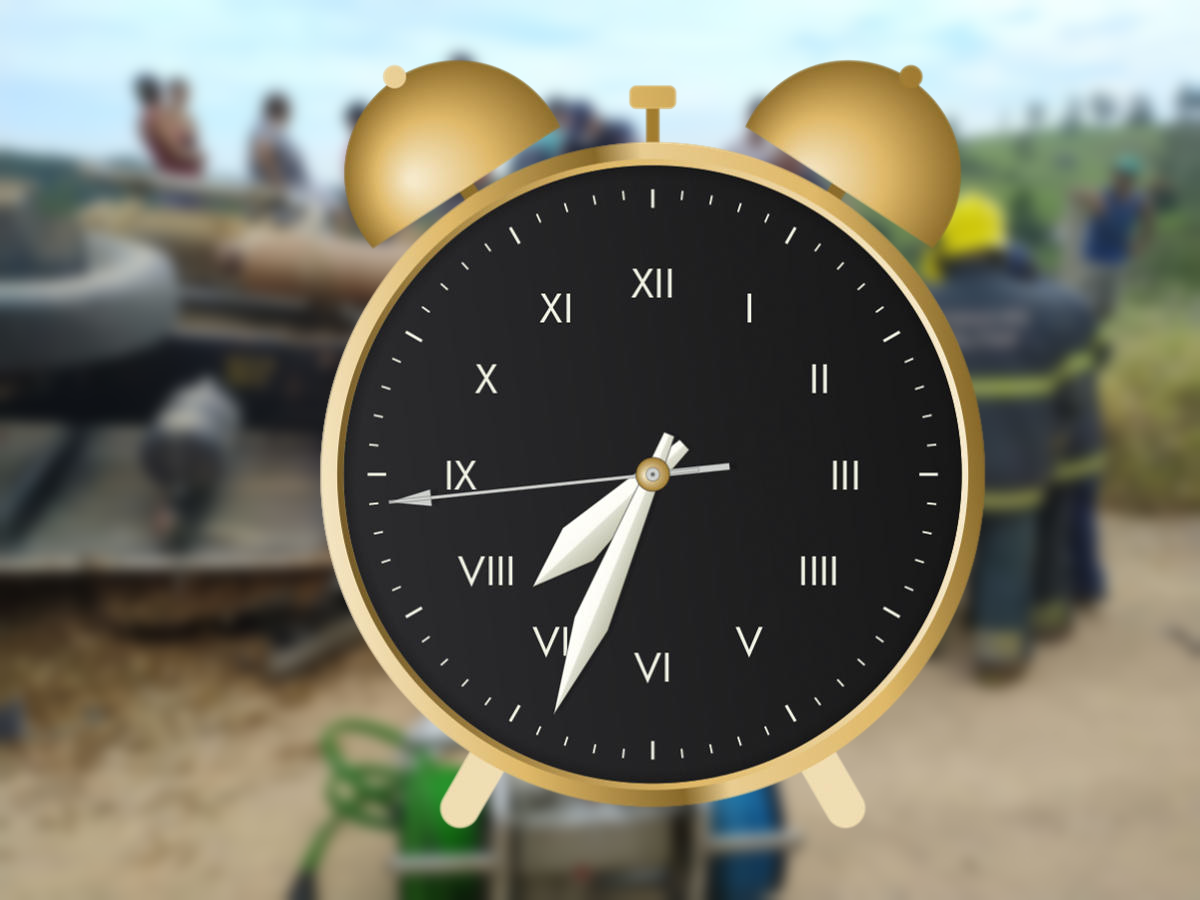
7:33:44
